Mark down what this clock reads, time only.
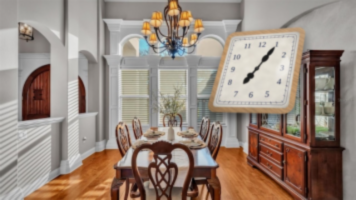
7:05
